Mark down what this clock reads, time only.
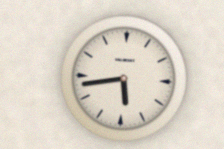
5:43
